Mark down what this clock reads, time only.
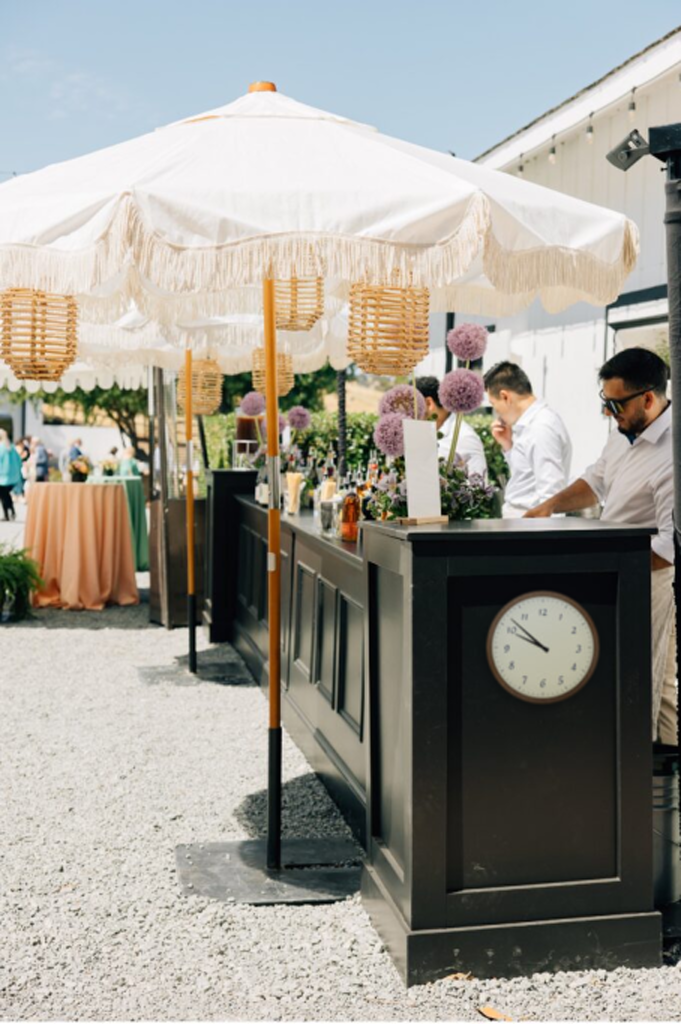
9:52
